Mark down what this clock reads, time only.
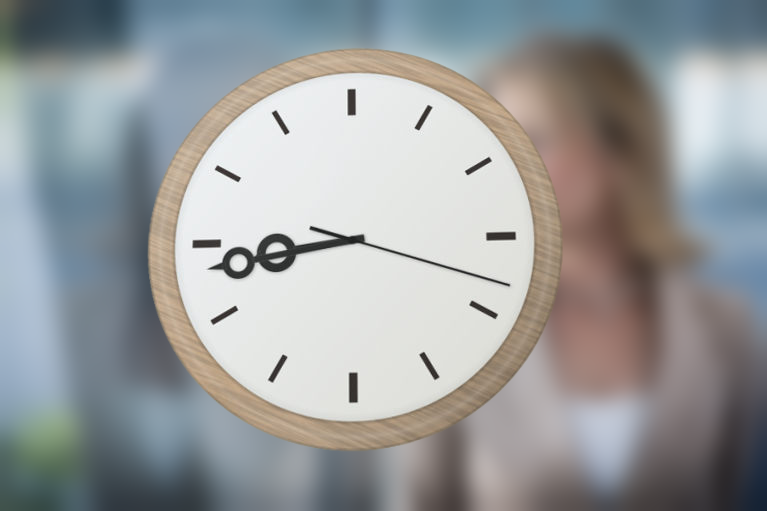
8:43:18
